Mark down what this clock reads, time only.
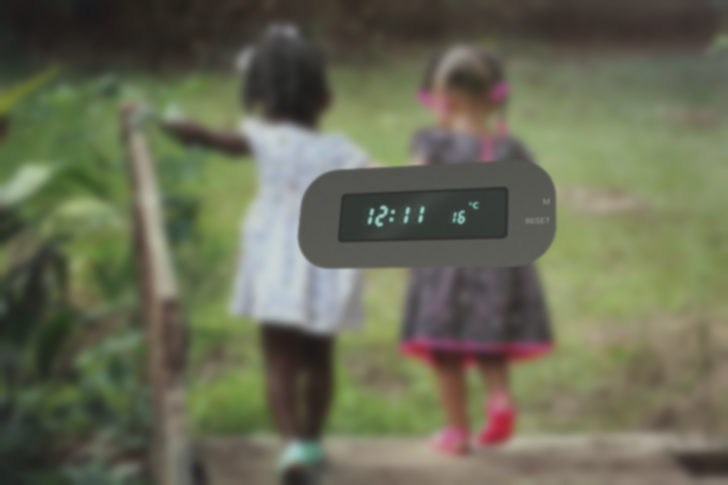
12:11
